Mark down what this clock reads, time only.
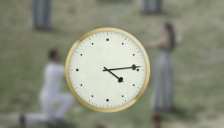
4:14
